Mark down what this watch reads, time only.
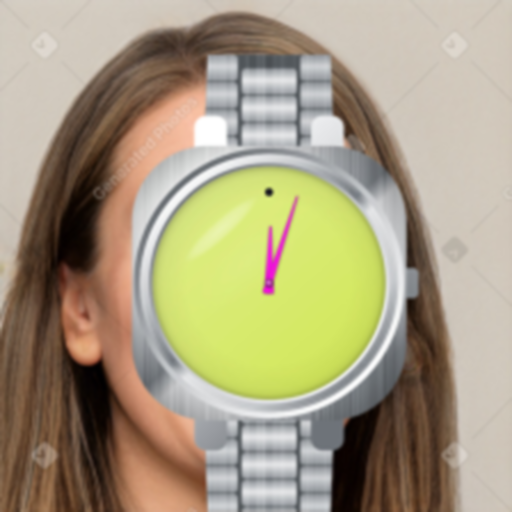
12:03
